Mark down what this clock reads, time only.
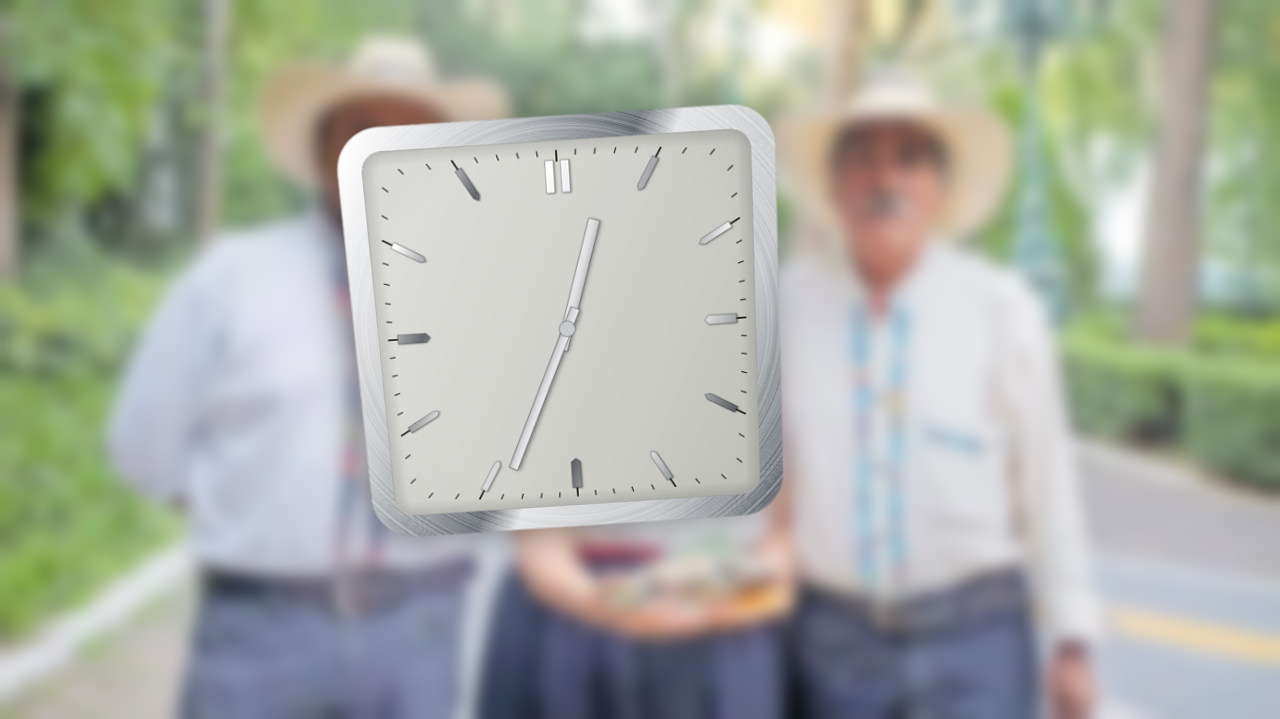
12:34
